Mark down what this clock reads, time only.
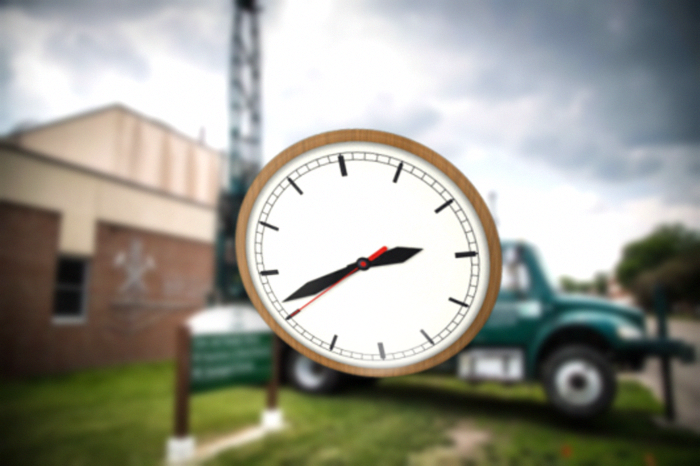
2:41:40
